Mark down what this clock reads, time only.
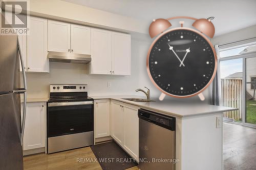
12:54
